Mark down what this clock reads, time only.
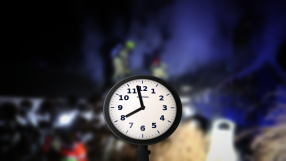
7:58
